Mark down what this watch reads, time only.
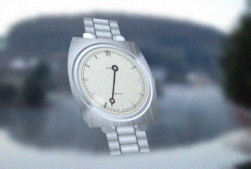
12:33
